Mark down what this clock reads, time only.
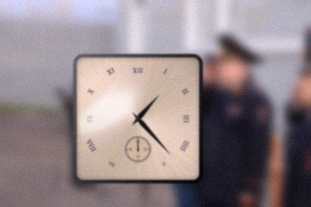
1:23
